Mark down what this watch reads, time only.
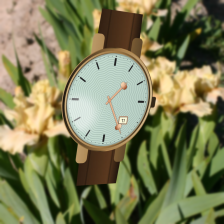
1:25
